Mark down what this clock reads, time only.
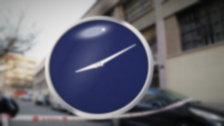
8:09
